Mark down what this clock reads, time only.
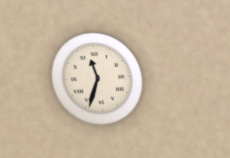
11:34
